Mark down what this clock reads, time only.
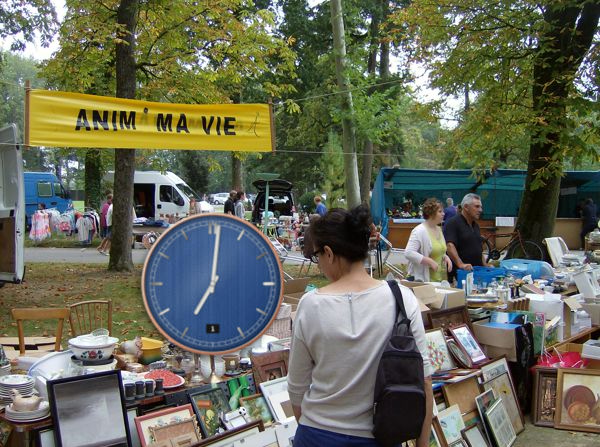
7:01
